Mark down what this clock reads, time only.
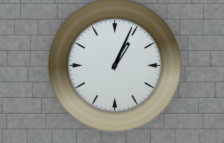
1:04
